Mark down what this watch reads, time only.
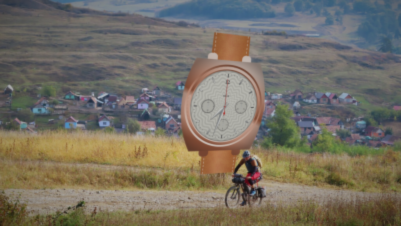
7:33
